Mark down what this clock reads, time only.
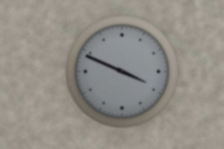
3:49
